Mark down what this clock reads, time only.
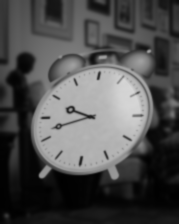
9:42
